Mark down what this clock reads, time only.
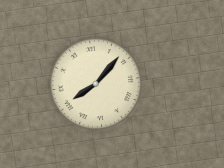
8:08
